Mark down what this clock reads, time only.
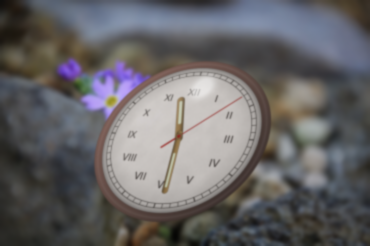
11:29:08
